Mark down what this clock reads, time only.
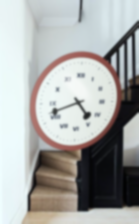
4:42
